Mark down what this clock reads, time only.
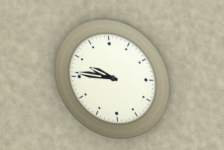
9:46
